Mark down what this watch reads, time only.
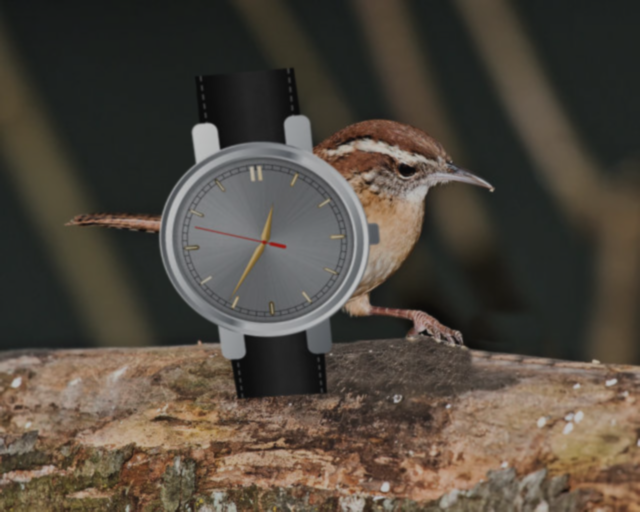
12:35:48
